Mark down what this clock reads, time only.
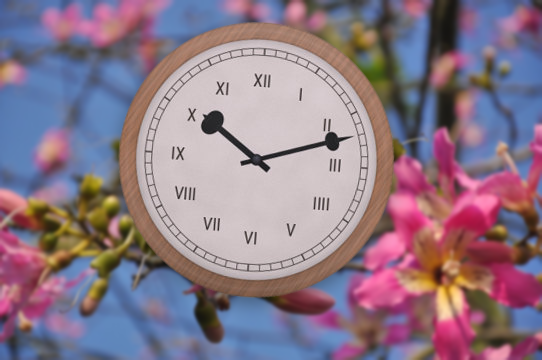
10:12
